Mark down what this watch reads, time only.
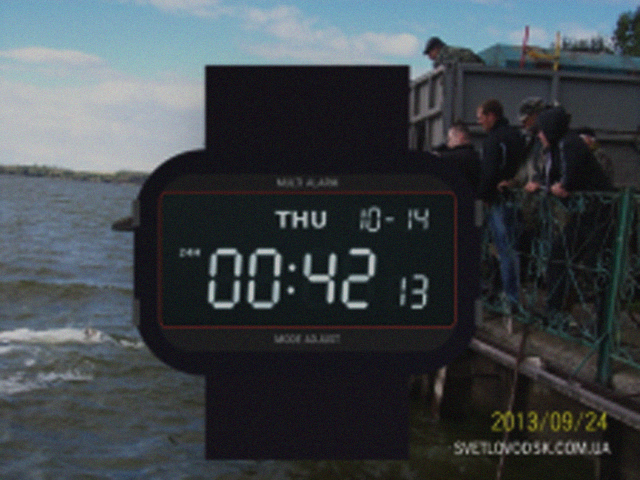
0:42:13
